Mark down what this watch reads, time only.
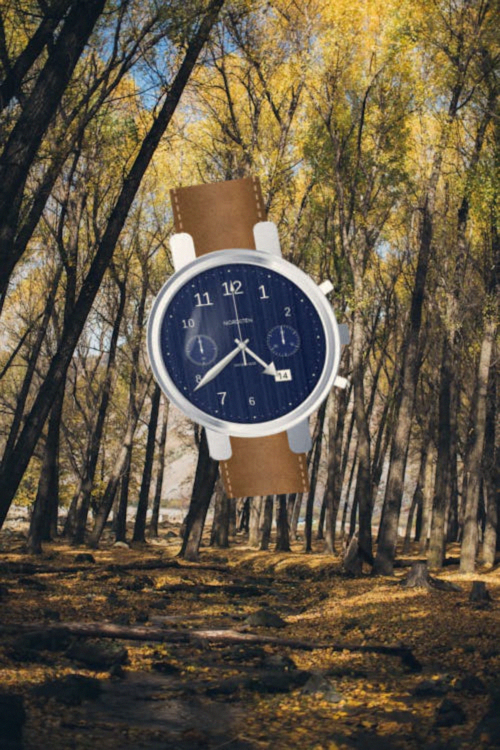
4:39
